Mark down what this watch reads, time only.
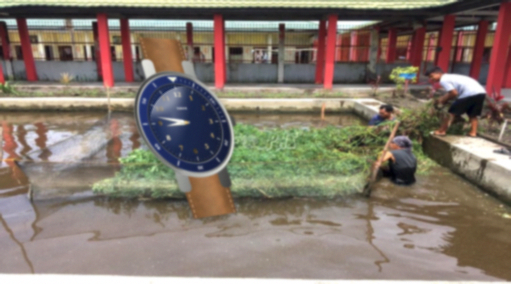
8:47
